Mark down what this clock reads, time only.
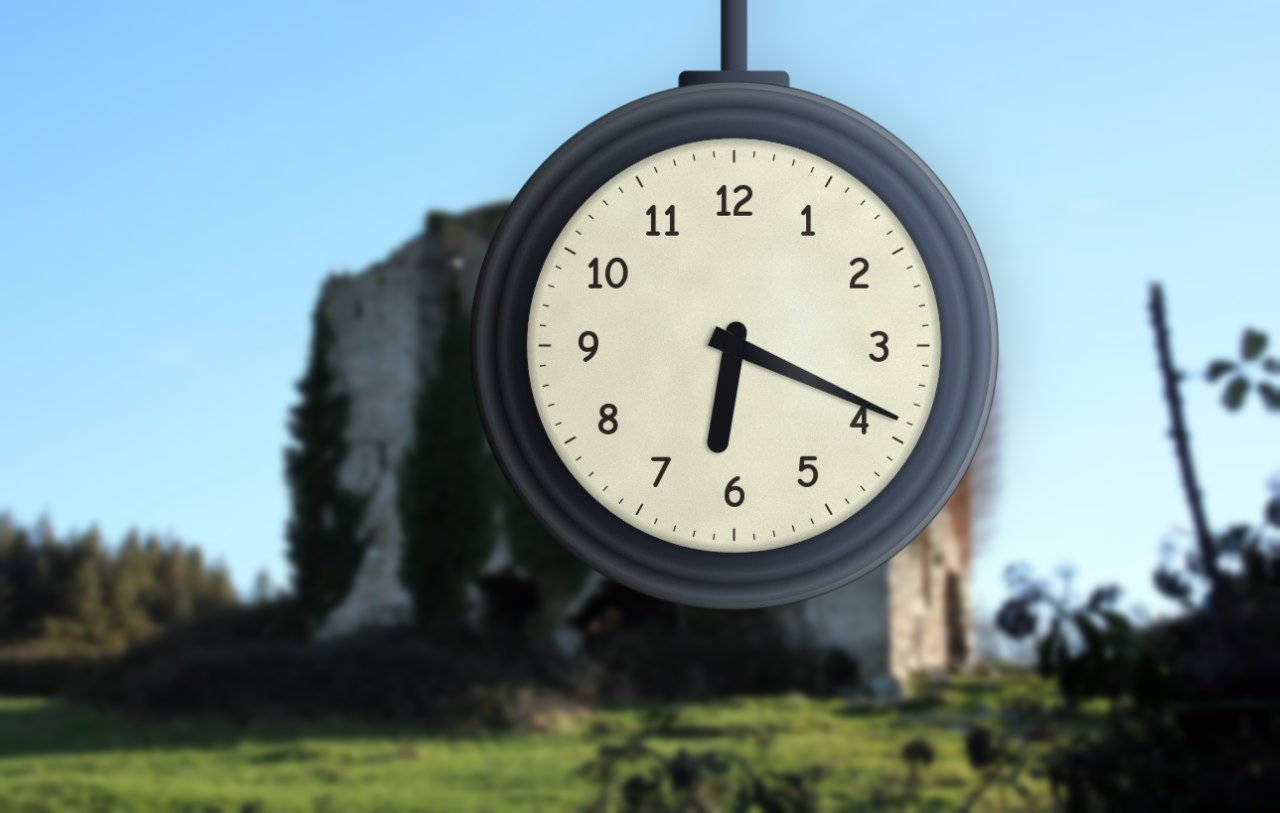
6:19
